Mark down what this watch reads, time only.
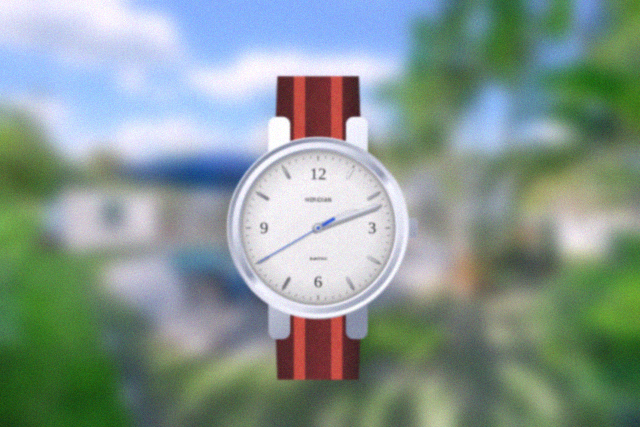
2:11:40
